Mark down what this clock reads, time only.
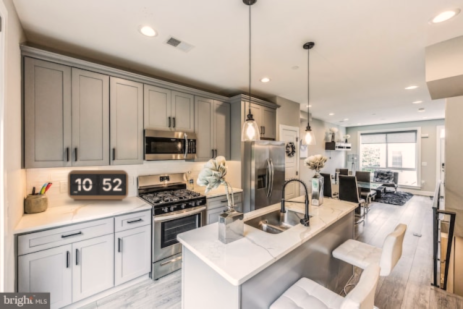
10:52
